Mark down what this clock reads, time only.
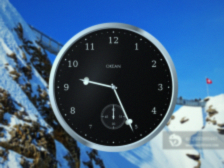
9:26
